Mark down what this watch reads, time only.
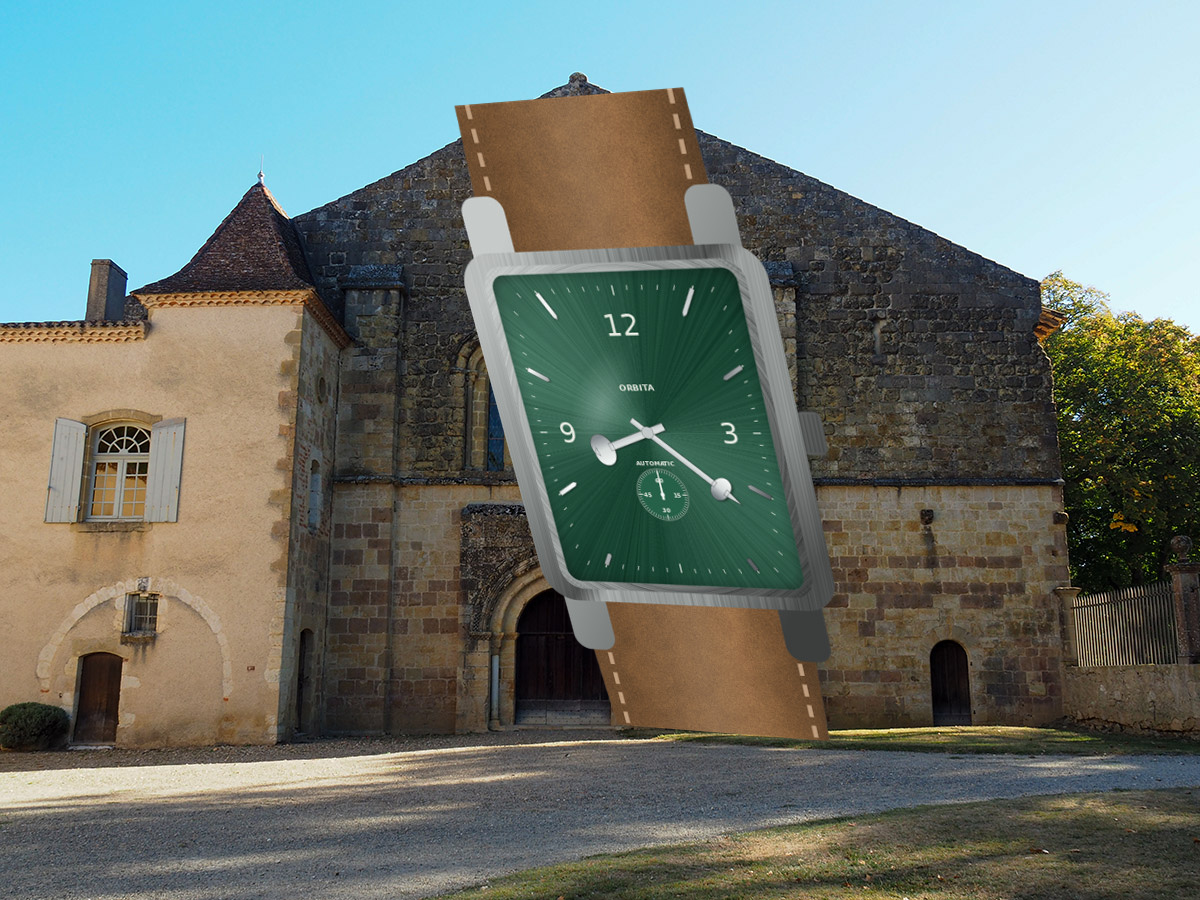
8:22
